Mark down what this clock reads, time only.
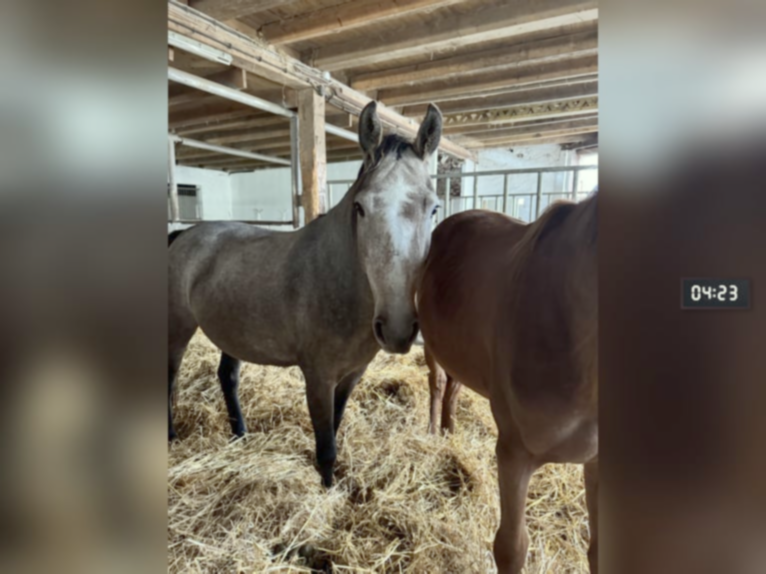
4:23
